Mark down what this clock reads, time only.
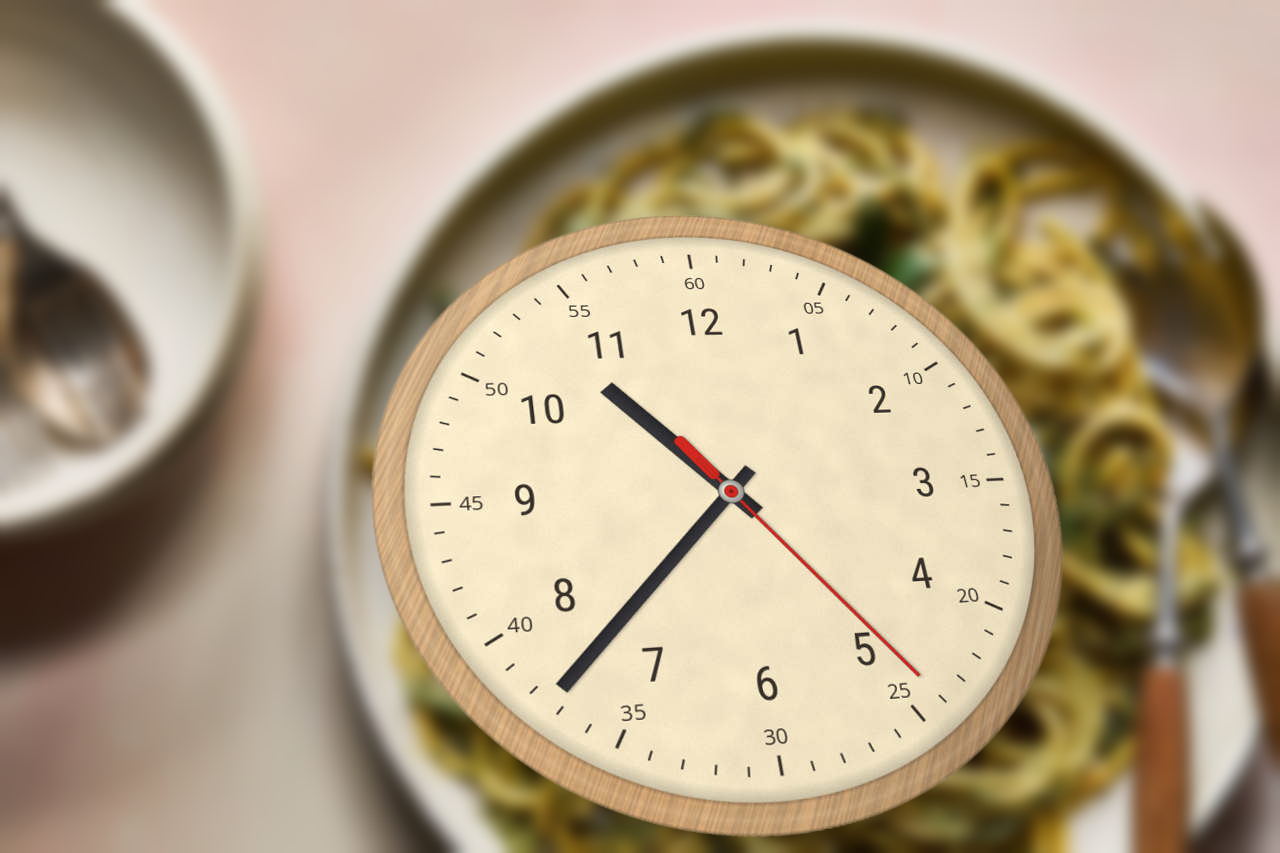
10:37:24
